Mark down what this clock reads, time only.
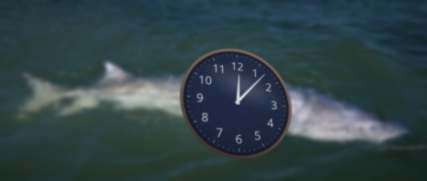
12:07
